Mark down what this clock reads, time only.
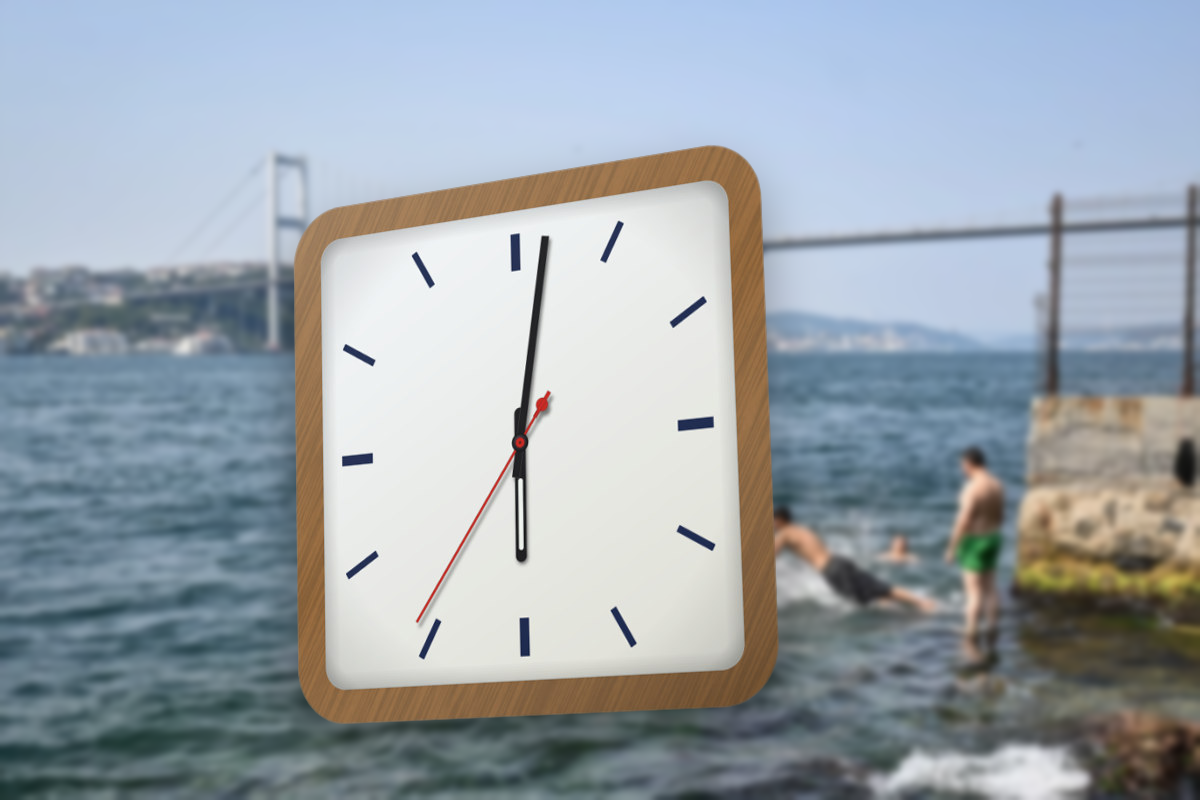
6:01:36
